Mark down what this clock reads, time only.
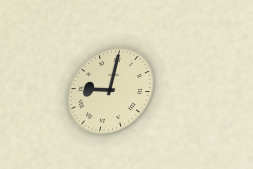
9:00
